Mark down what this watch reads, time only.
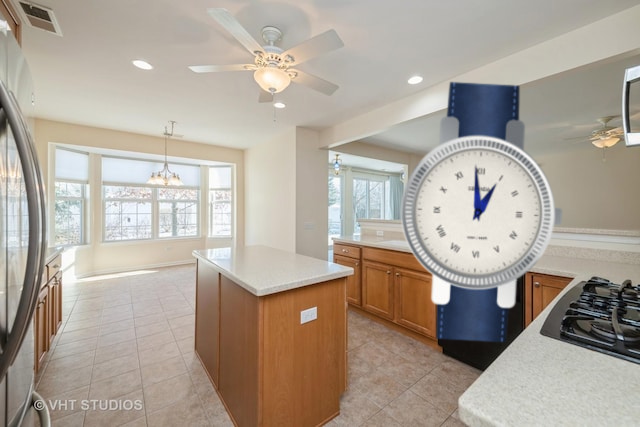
12:59
